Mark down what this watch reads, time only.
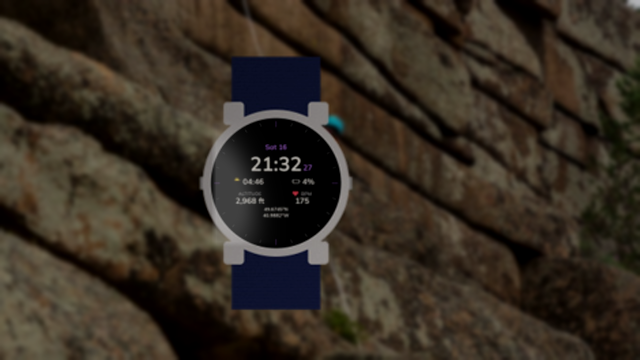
21:32
